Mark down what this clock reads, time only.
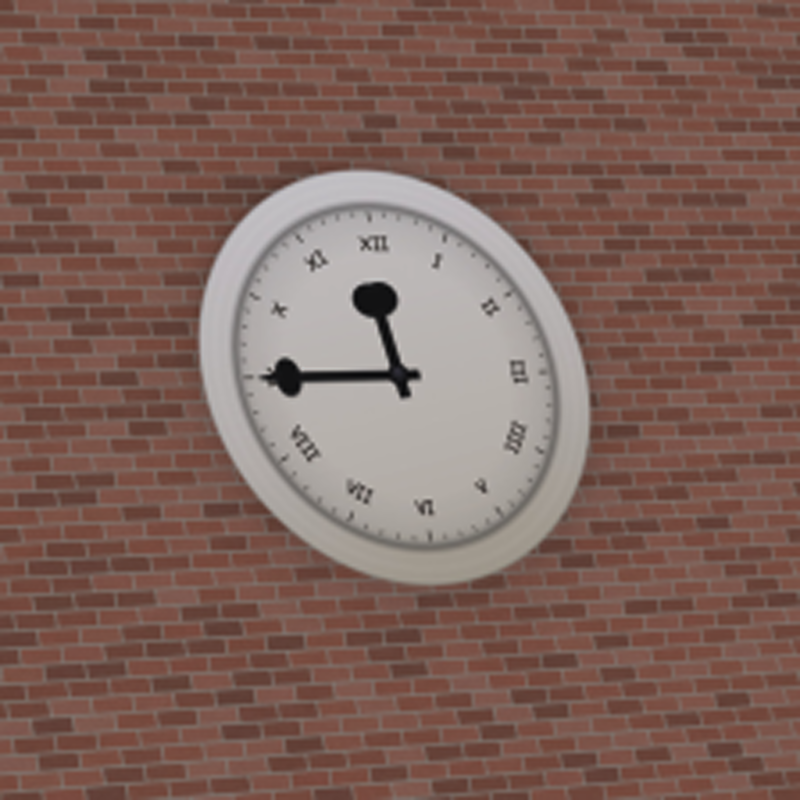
11:45
